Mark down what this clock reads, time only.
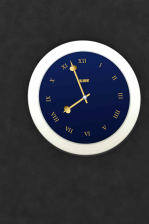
7:57
